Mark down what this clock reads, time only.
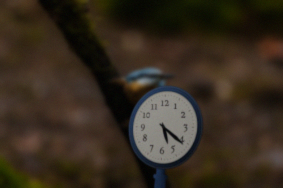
5:21
